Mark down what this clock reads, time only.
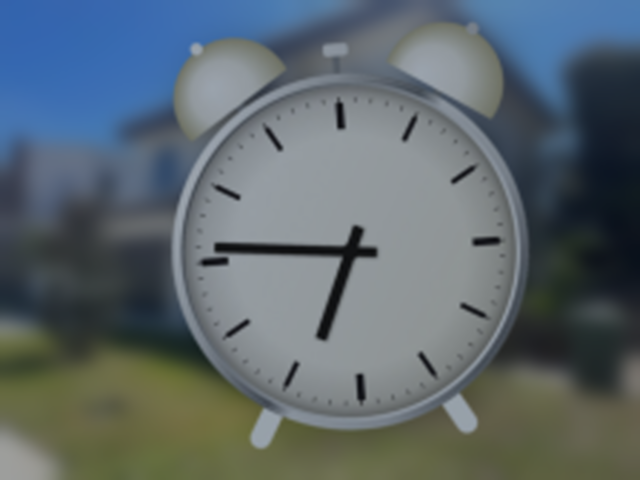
6:46
